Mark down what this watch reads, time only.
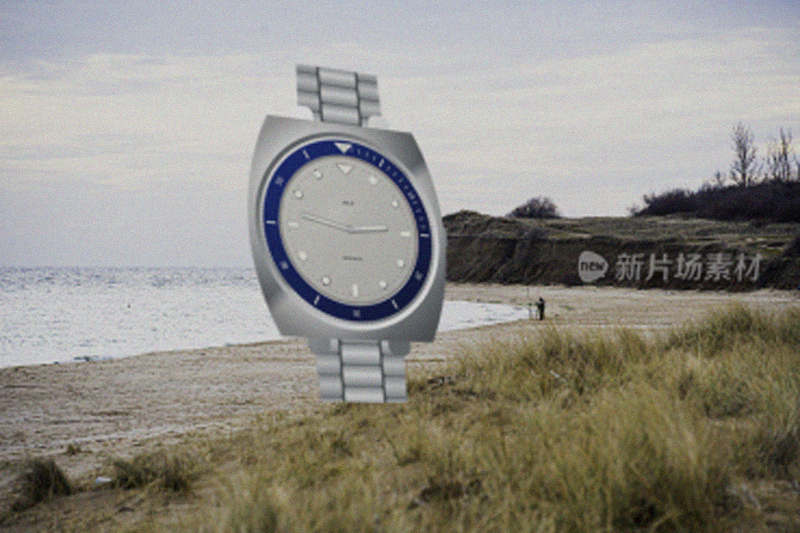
2:47
